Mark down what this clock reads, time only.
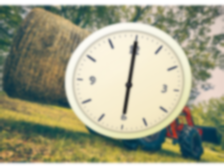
6:00
